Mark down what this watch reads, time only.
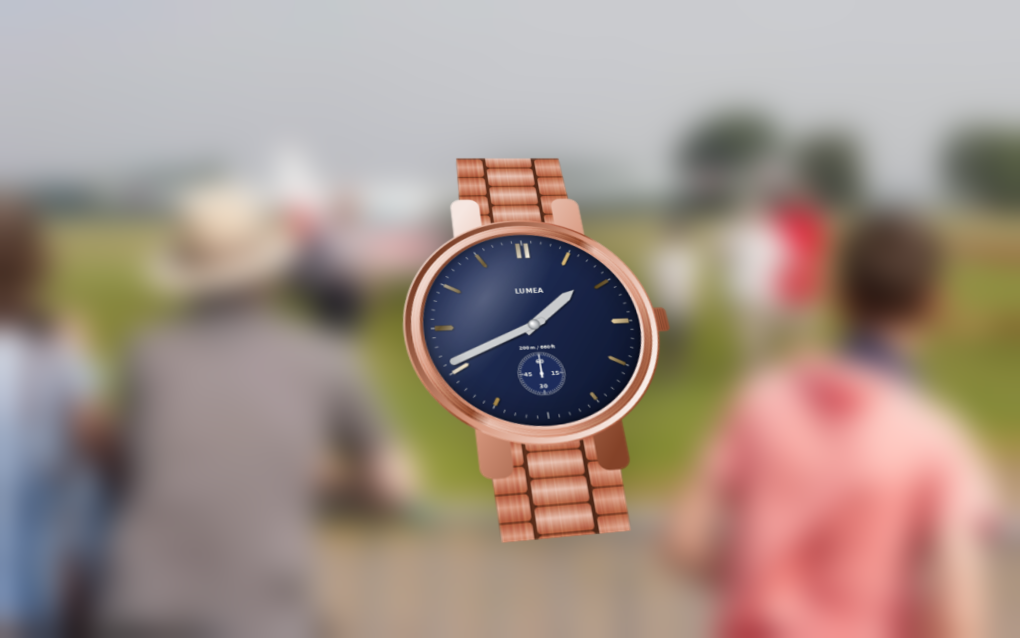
1:41
